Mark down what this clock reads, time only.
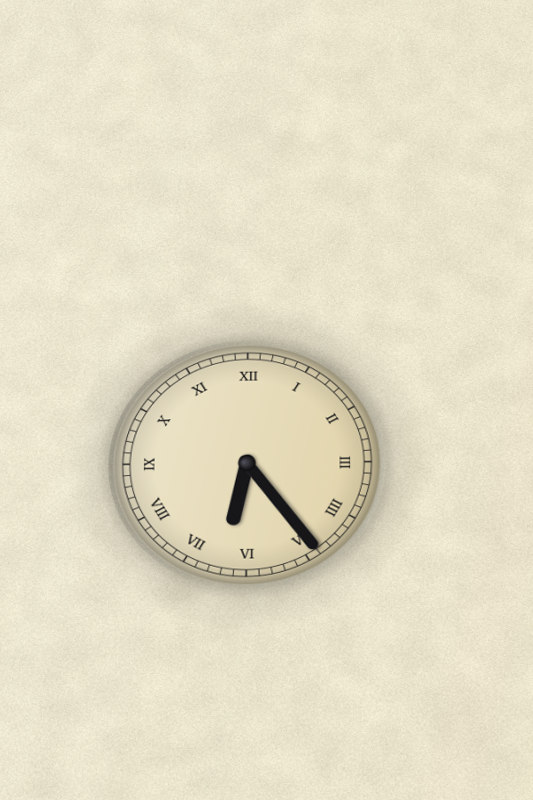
6:24
